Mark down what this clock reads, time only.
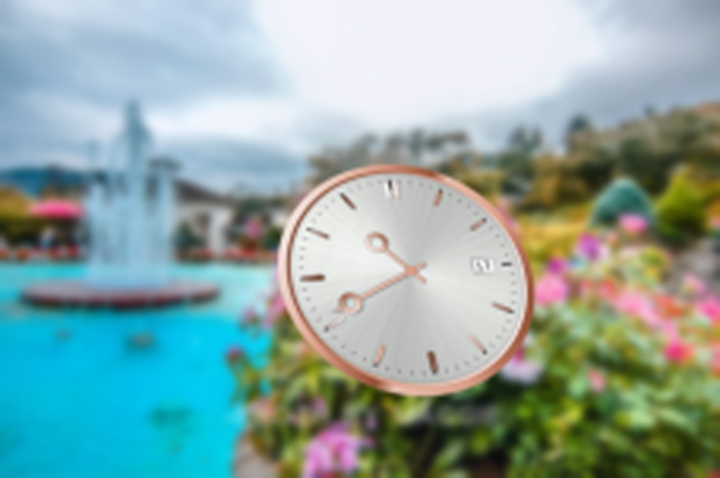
10:41
